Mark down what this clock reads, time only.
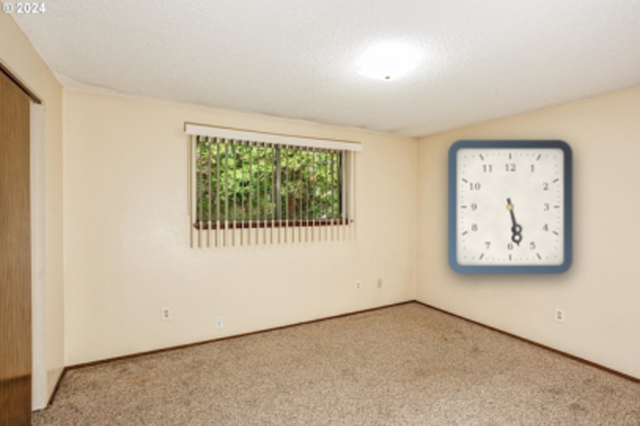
5:28
